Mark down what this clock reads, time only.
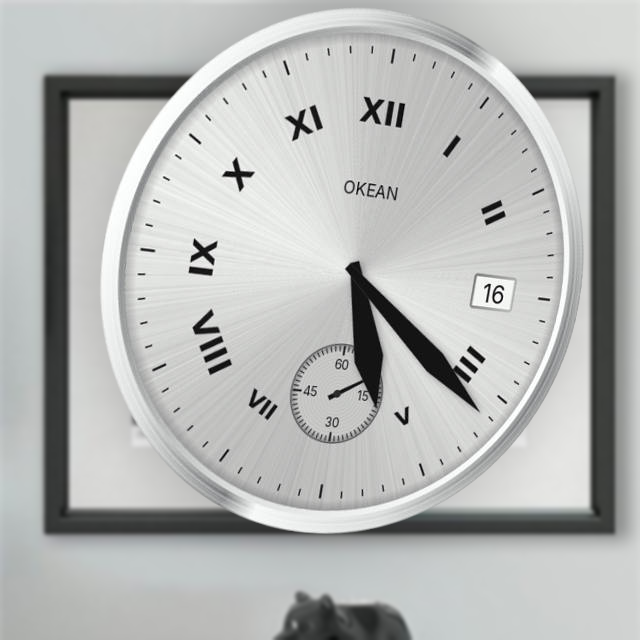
5:21:10
